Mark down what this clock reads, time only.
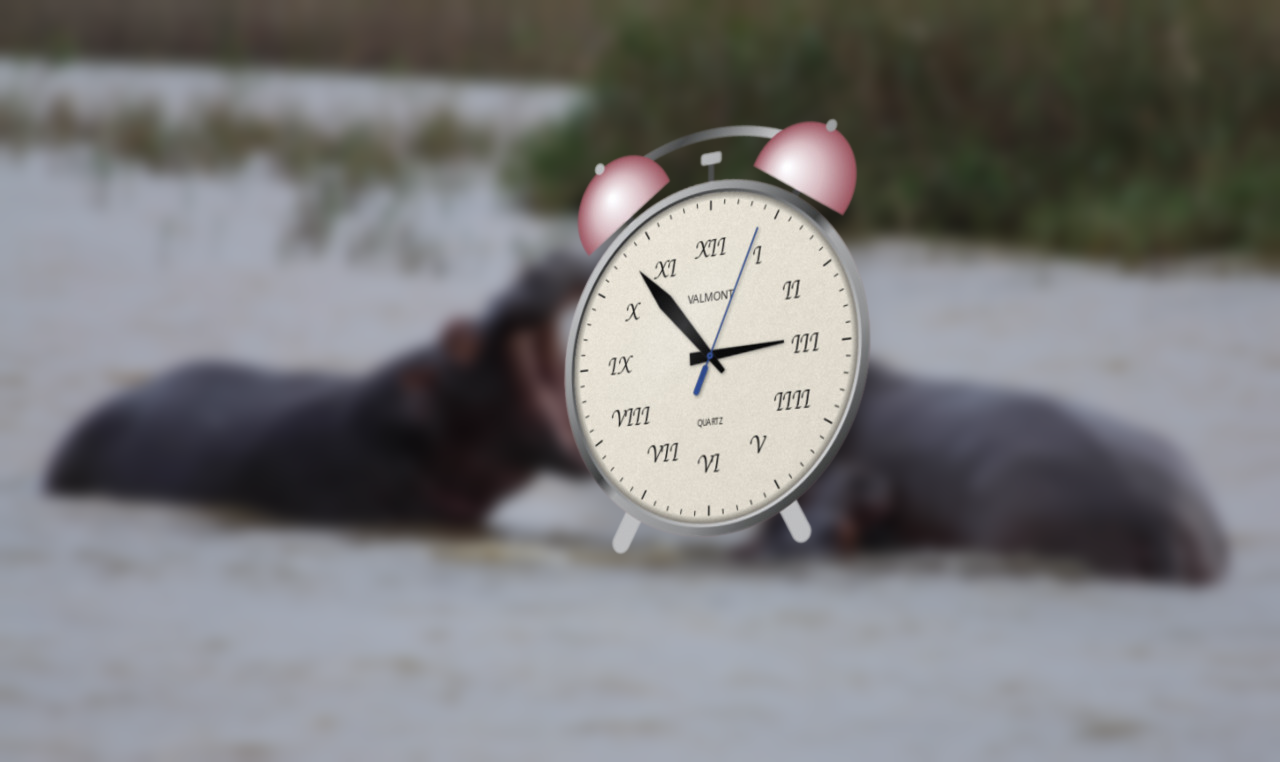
2:53:04
